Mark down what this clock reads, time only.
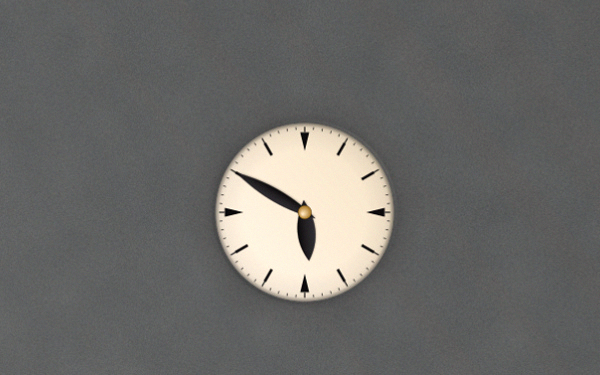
5:50
